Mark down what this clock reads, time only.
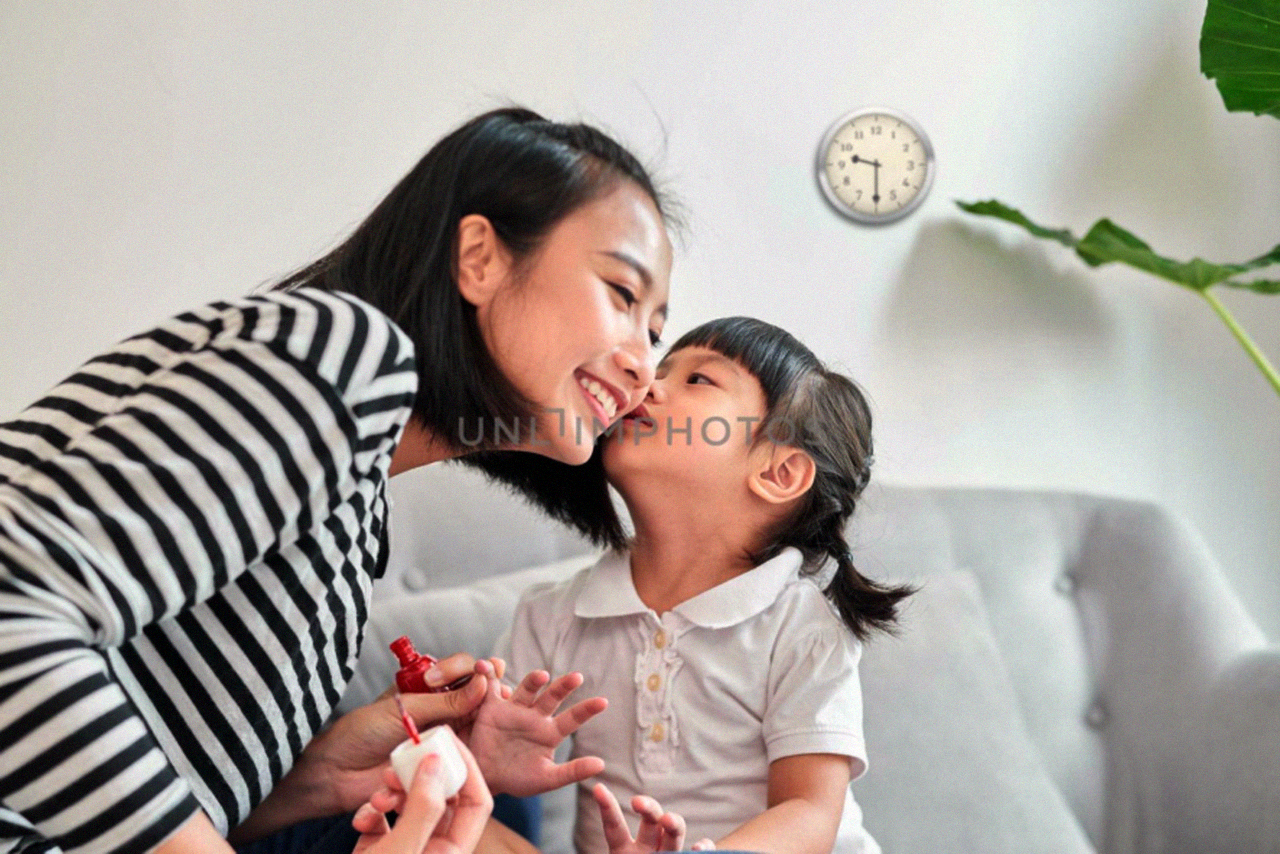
9:30
